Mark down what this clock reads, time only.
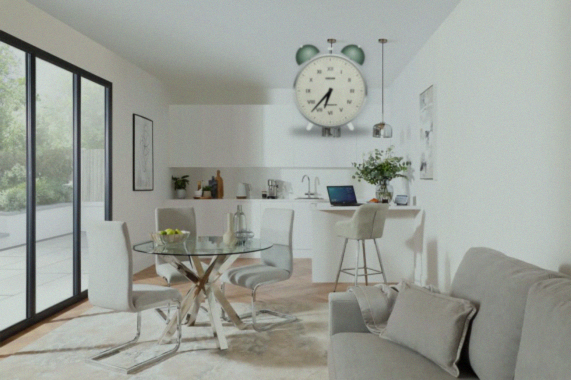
6:37
